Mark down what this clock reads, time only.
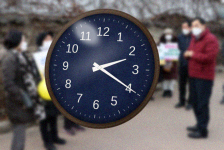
2:20
